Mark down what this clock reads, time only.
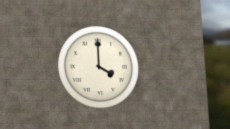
4:00
